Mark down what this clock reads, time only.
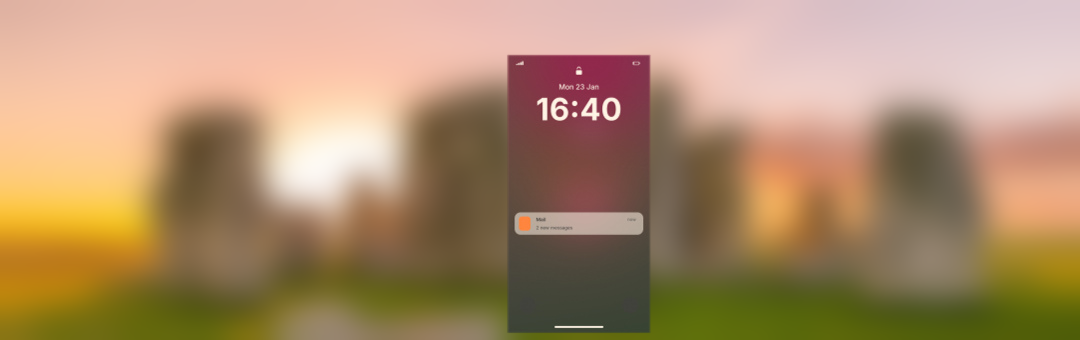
16:40
